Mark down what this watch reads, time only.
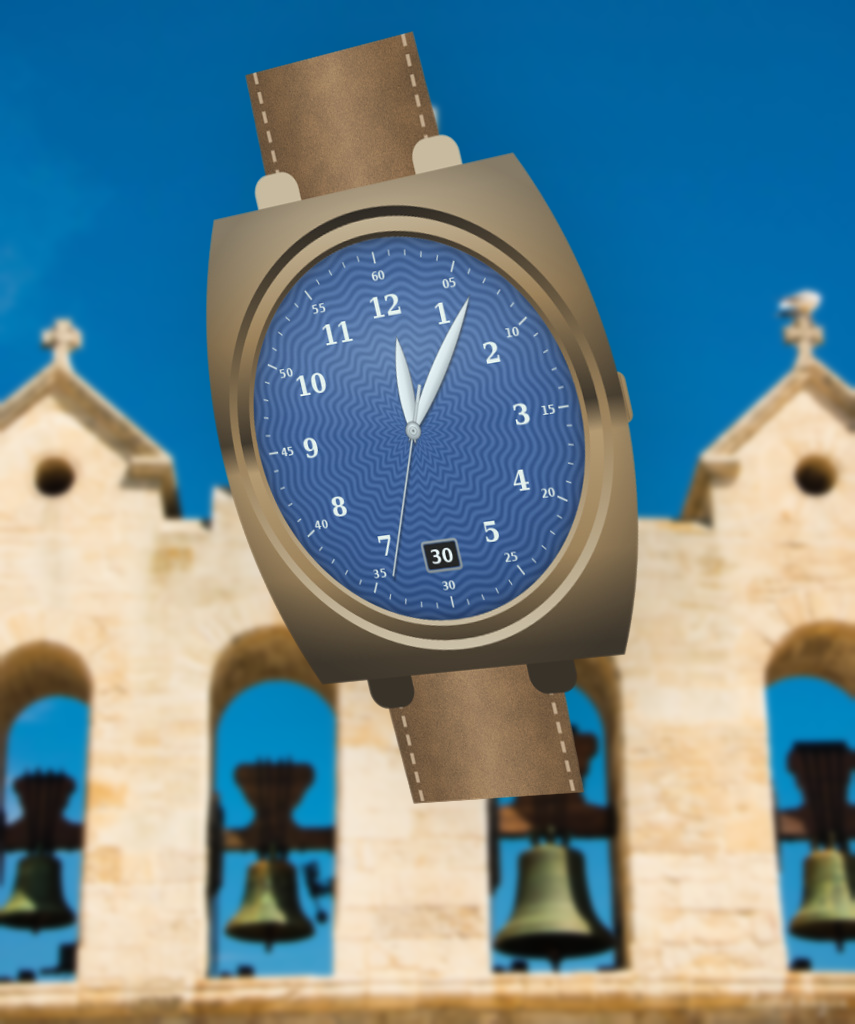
12:06:34
